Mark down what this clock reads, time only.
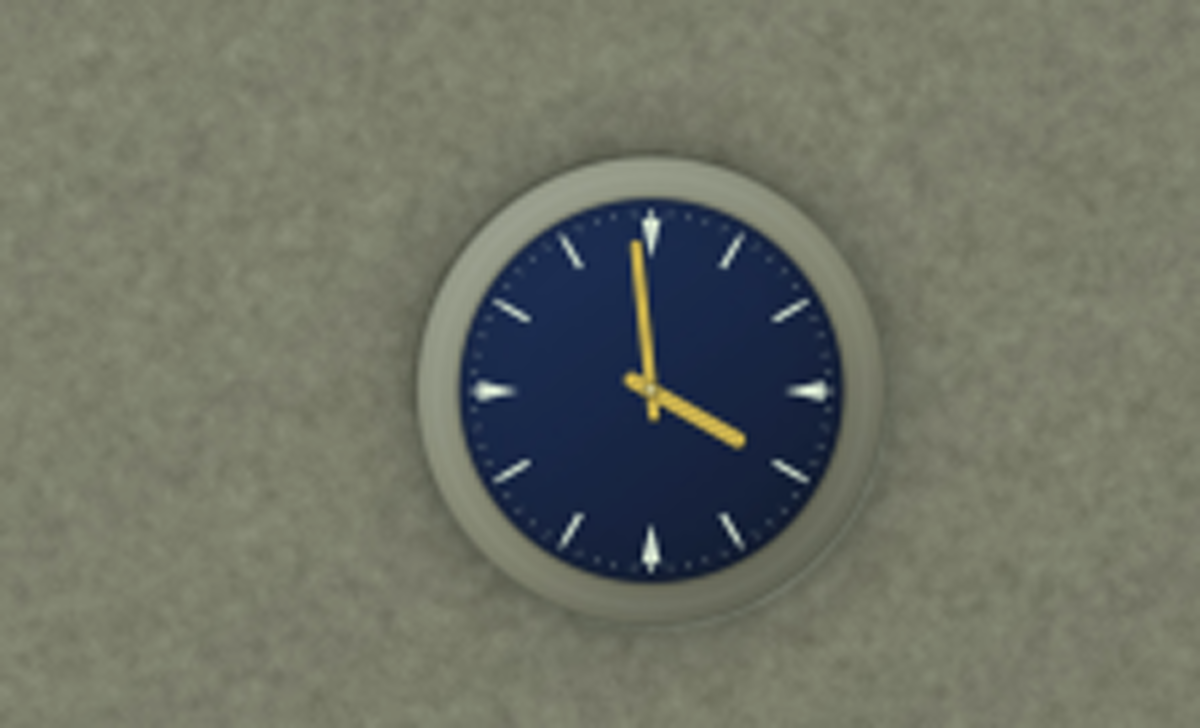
3:59
